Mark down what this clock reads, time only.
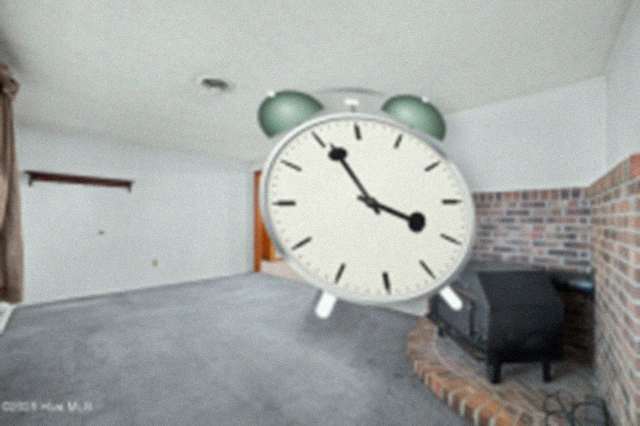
3:56
